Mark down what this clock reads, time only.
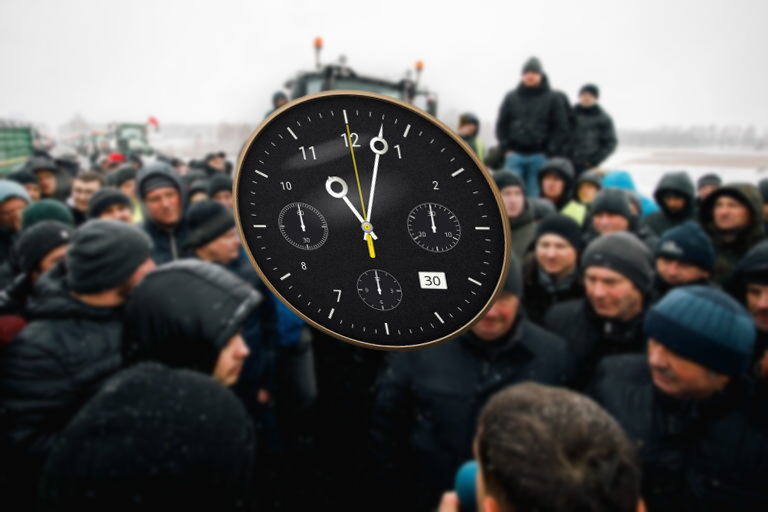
11:03
